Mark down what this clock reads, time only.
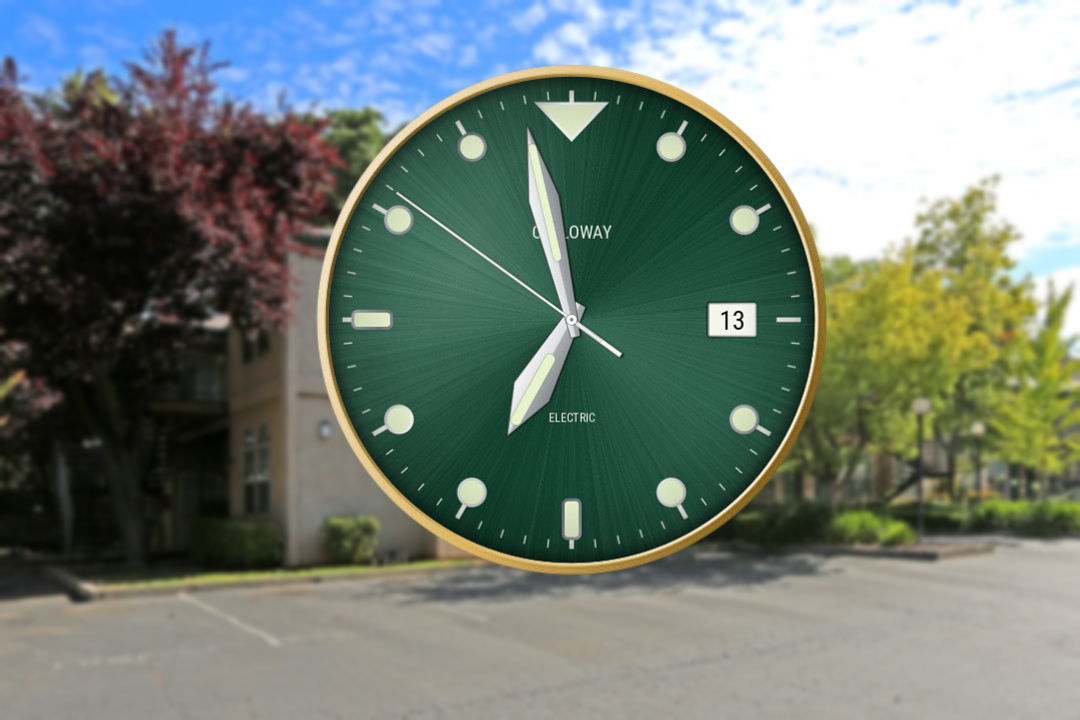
6:57:51
